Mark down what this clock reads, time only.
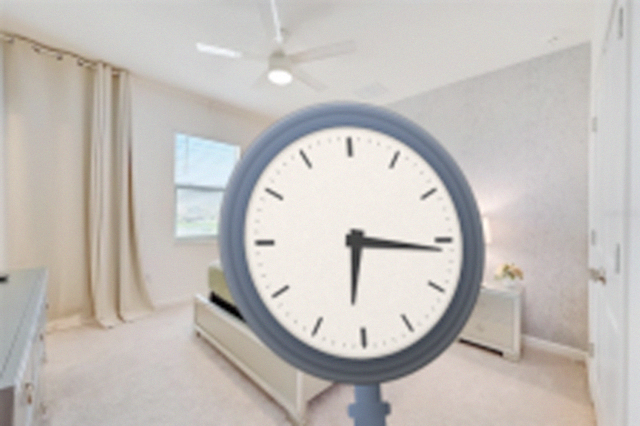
6:16
